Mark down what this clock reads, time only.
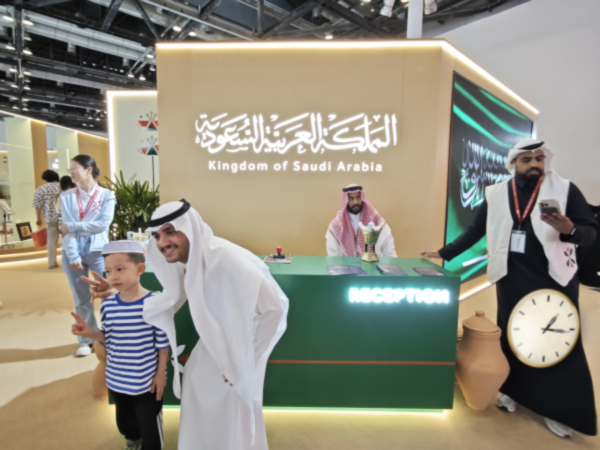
1:16
